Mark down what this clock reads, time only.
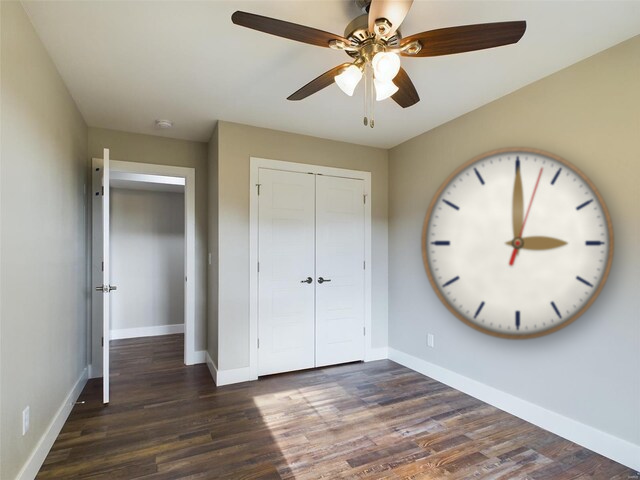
3:00:03
